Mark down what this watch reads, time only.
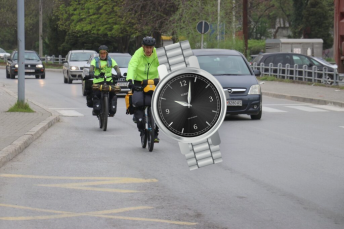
10:03
